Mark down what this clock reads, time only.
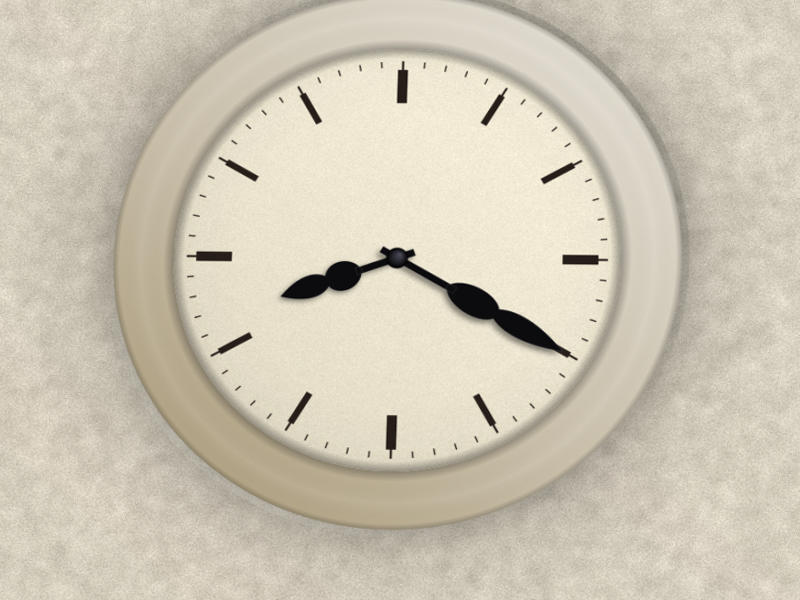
8:20
